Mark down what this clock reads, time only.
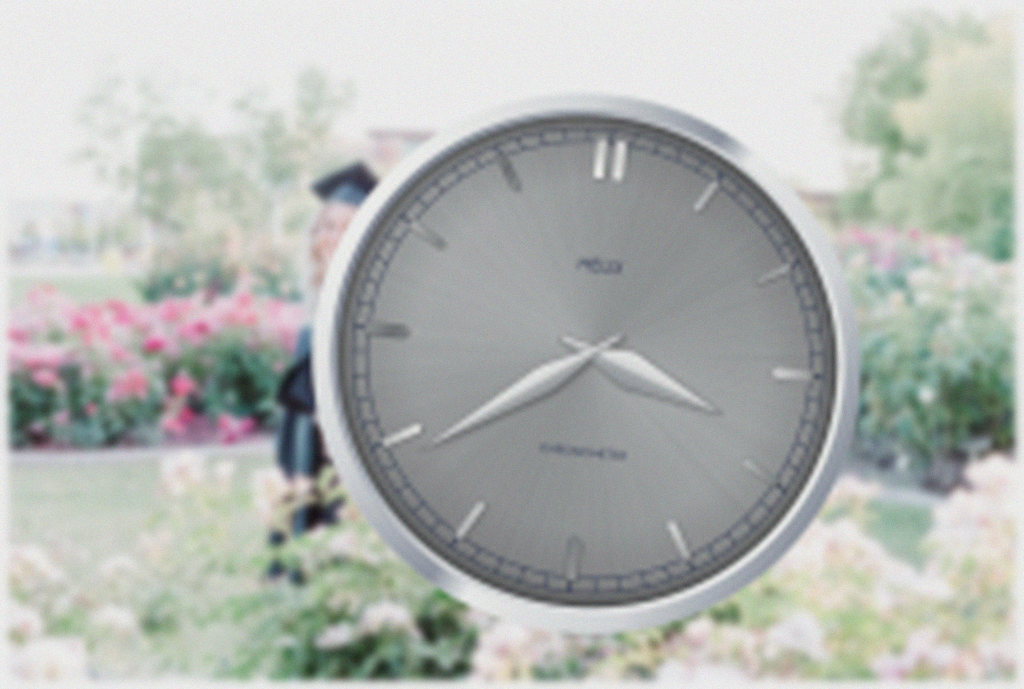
3:39
